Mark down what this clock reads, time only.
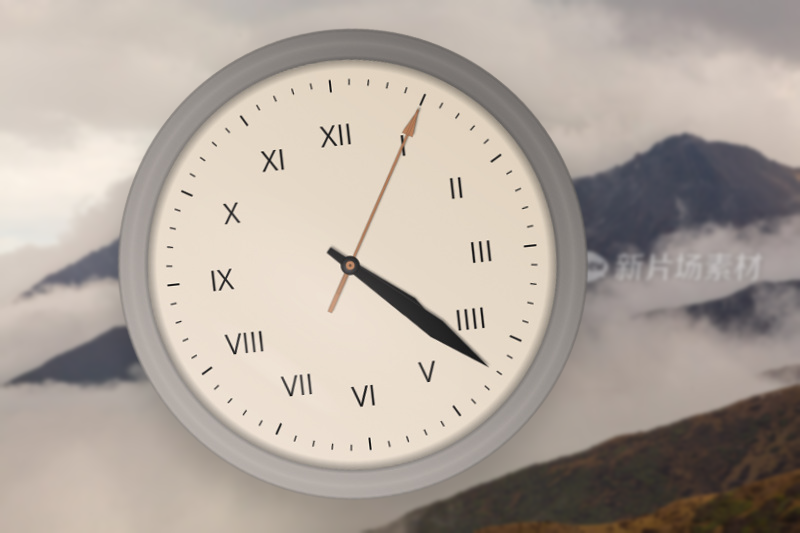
4:22:05
